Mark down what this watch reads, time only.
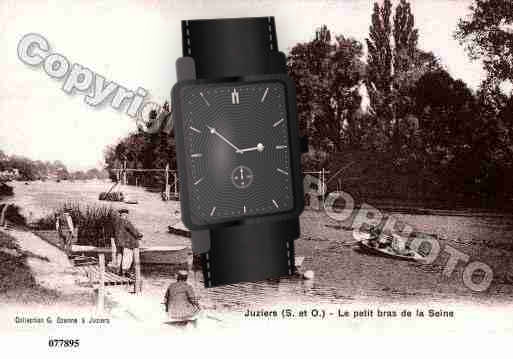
2:52
